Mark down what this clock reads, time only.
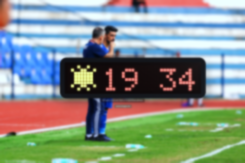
19:34
